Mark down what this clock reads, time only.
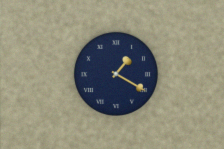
1:20
